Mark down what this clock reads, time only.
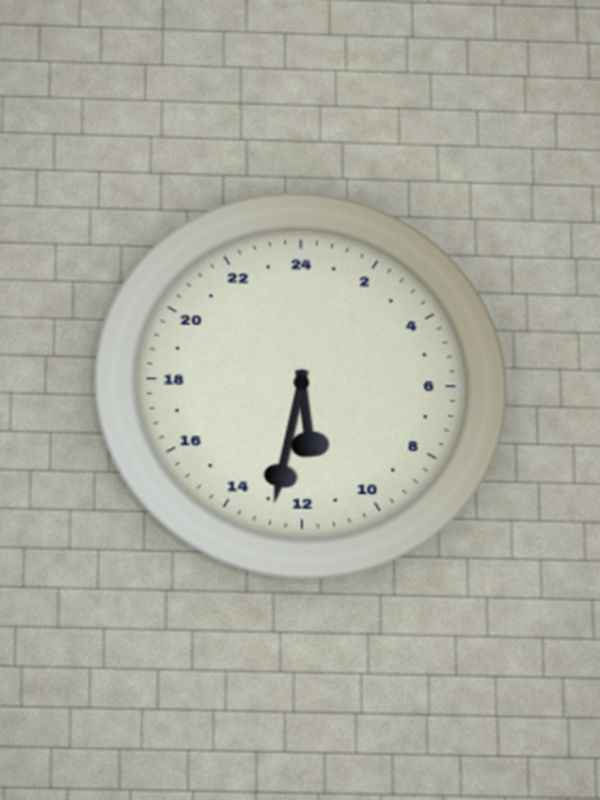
11:32
